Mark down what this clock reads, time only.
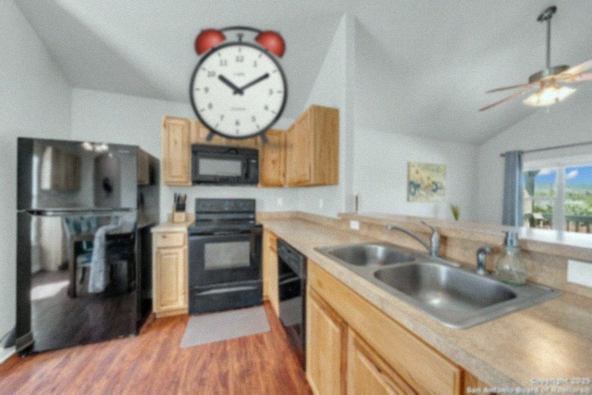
10:10
